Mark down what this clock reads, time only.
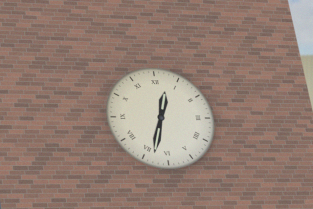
12:33
